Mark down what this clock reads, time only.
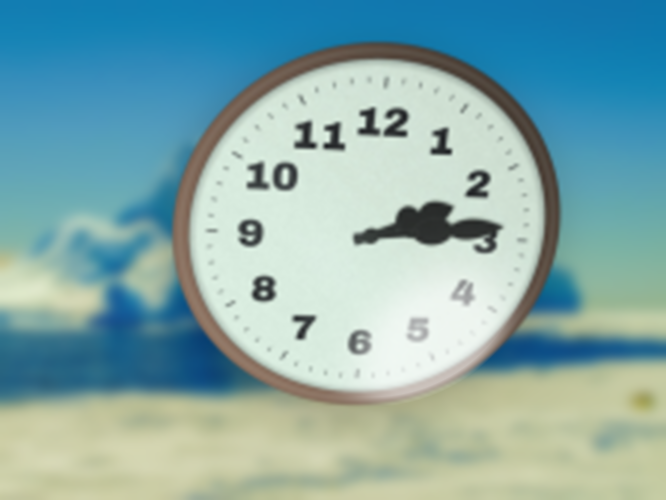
2:14
